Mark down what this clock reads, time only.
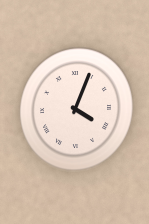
4:04
